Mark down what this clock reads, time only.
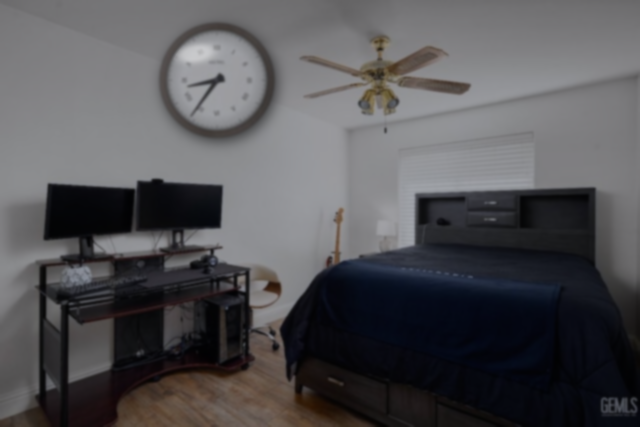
8:36
